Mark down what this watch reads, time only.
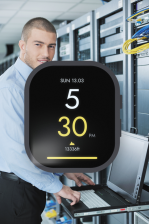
5:30
